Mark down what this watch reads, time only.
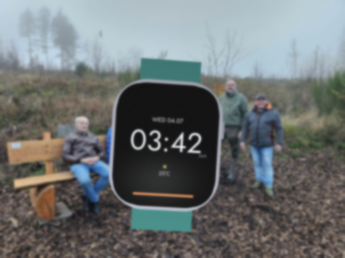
3:42
